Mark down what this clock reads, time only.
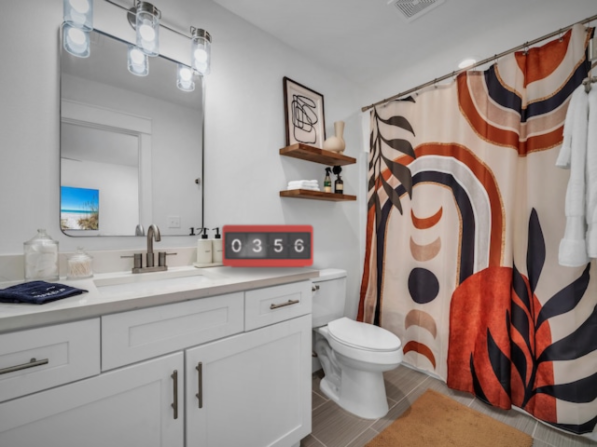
3:56
